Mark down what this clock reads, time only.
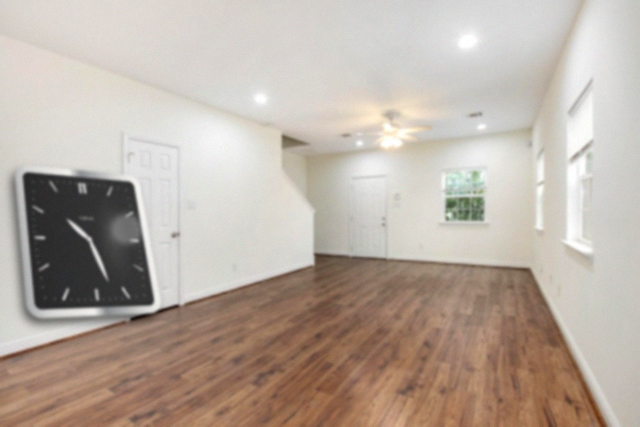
10:27
